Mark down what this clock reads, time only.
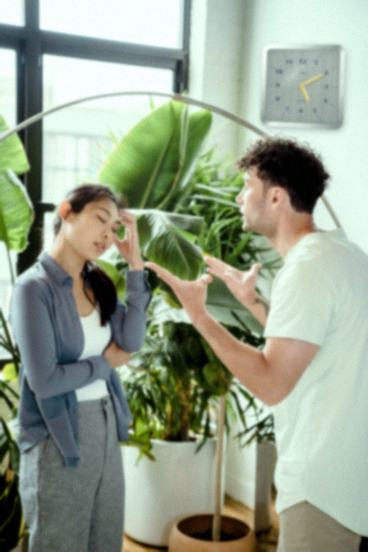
5:10
